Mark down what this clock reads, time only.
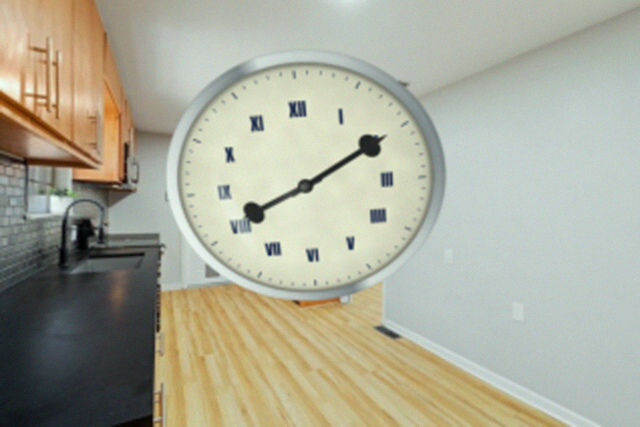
8:10
